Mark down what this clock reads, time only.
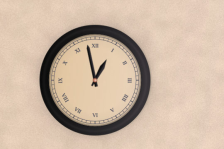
12:58
